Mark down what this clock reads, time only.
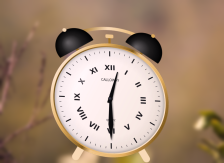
12:30
